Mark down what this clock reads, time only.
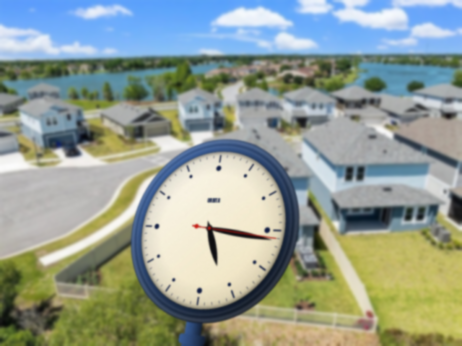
5:16:16
